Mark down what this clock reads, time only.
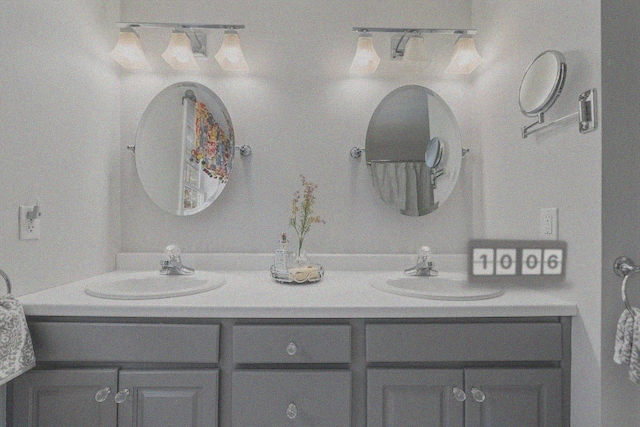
10:06
